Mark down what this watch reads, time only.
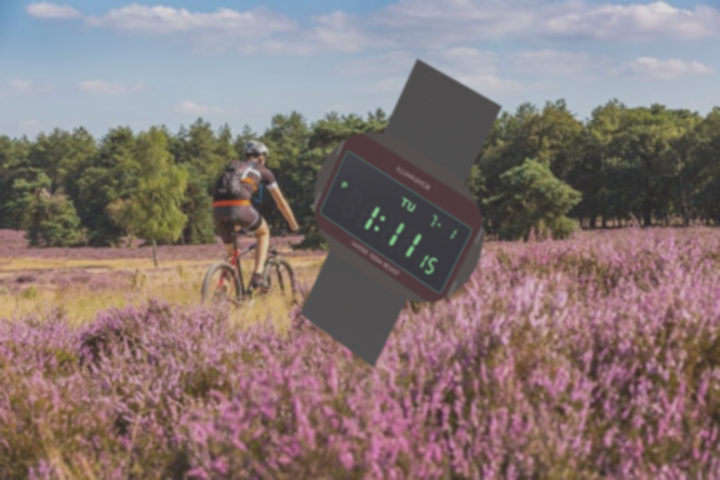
1:11:15
